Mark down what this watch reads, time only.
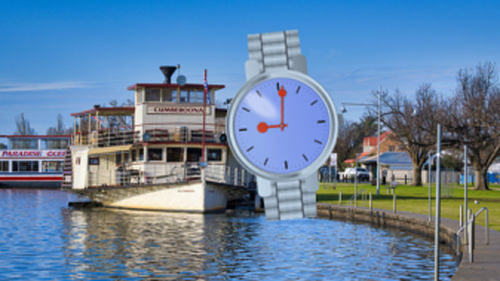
9:01
